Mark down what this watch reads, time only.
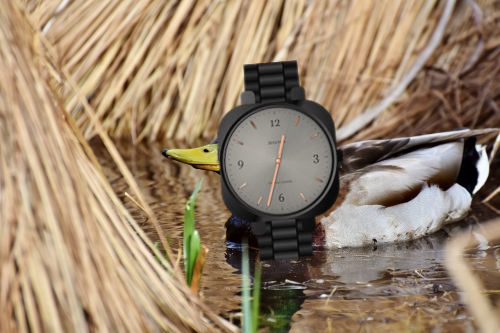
12:33
